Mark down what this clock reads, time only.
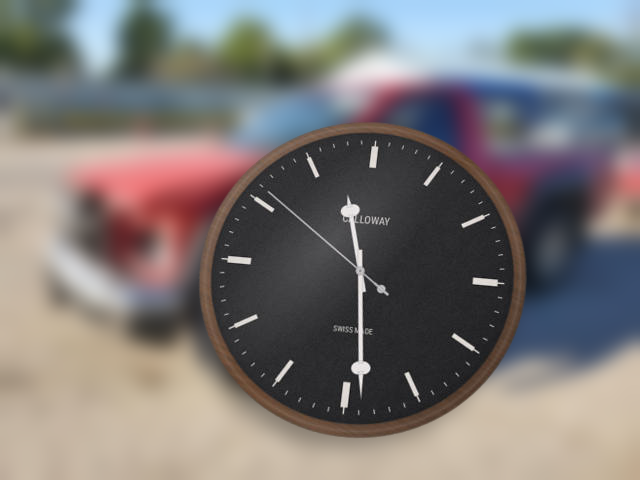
11:28:51
